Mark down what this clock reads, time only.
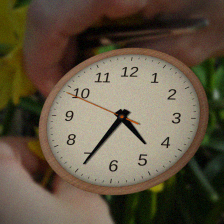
4:34:49
